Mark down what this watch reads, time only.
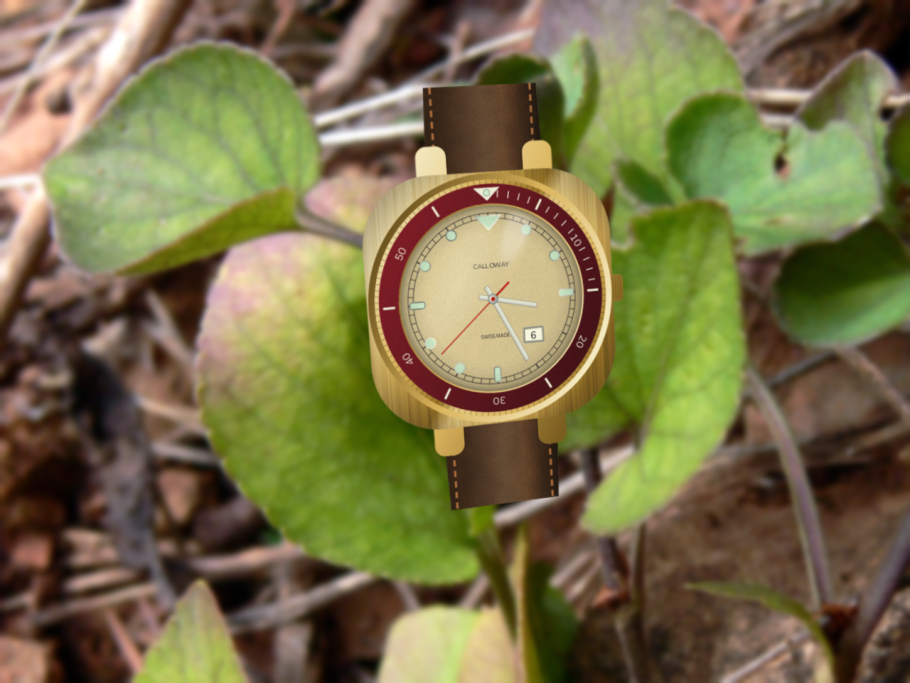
3:25:38
